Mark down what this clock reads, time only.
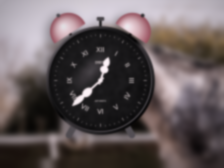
12:38
